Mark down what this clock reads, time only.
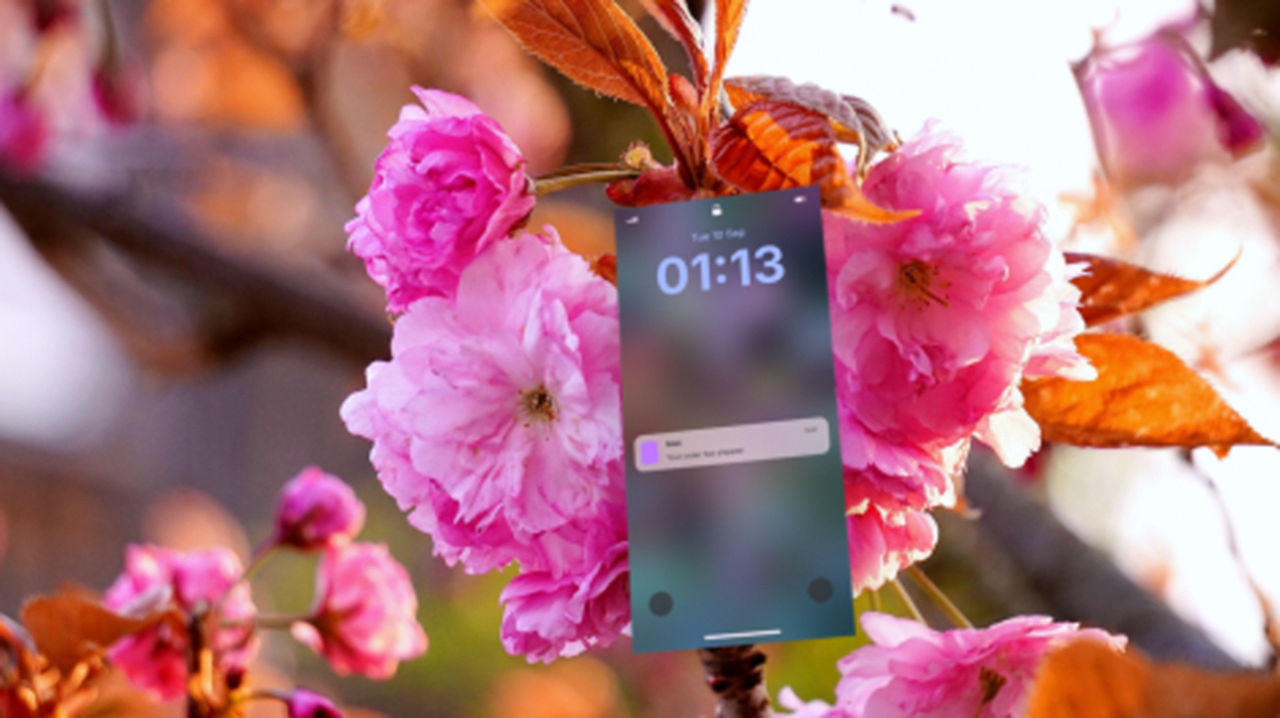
1:13
